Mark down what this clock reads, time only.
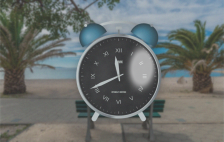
11:41
